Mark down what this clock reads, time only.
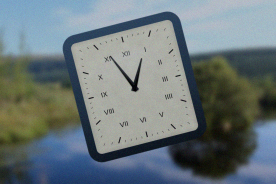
12:56
